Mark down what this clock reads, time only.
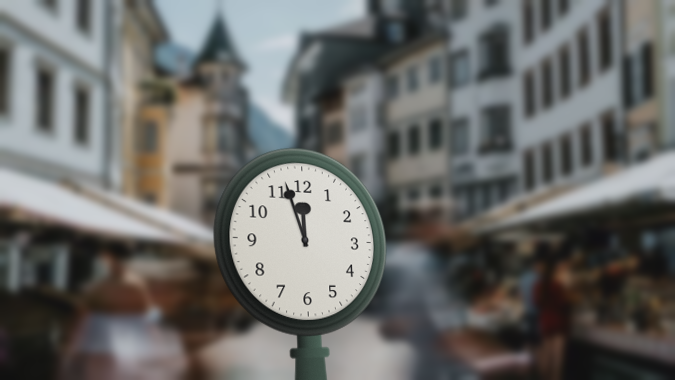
11:57
